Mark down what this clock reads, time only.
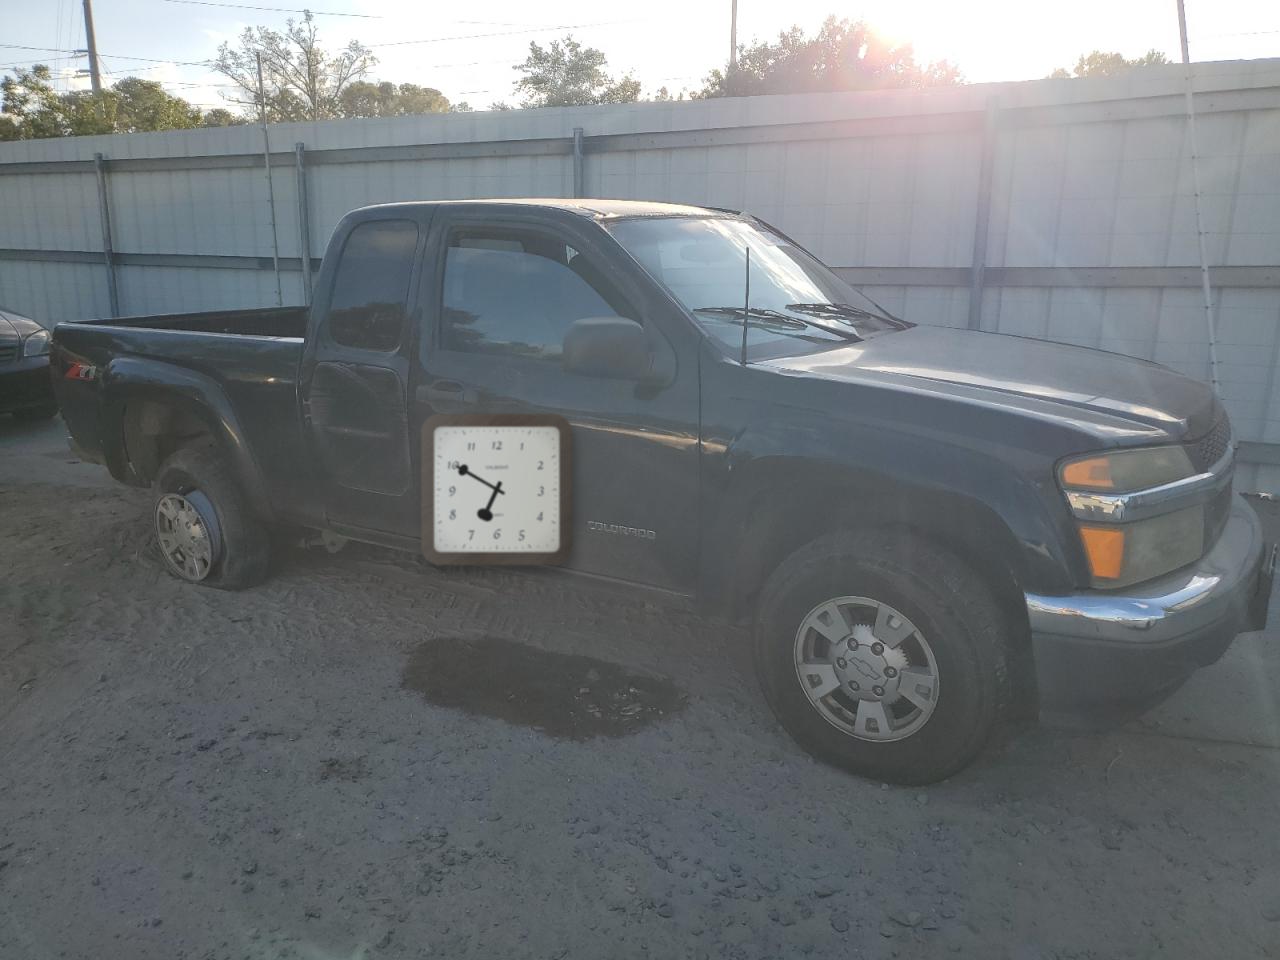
6:50
